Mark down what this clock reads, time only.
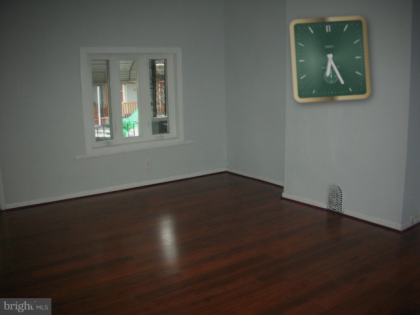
6:26
